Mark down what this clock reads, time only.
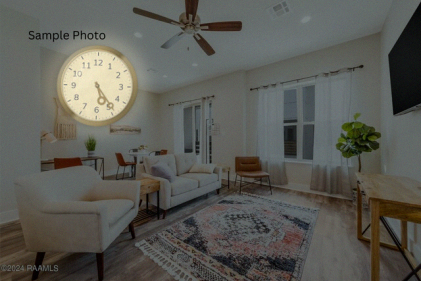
5:24
